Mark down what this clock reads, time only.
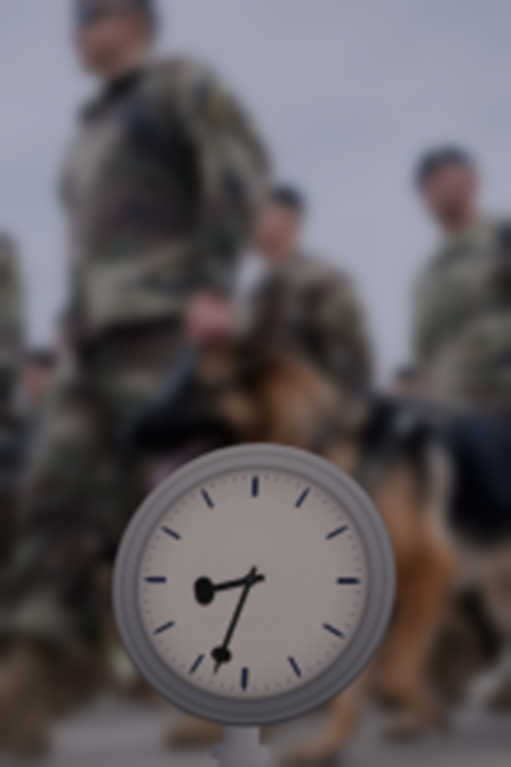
8:33
